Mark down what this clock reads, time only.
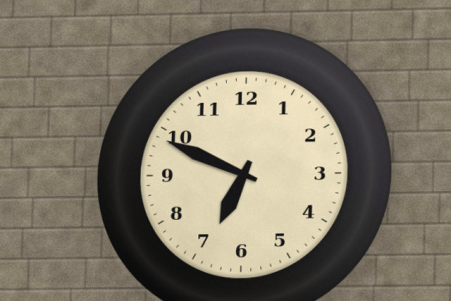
6:49
